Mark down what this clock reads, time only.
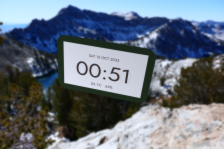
0:51
